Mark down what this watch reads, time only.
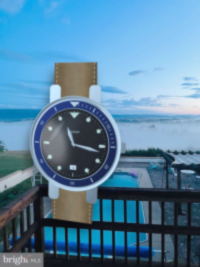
11:17
